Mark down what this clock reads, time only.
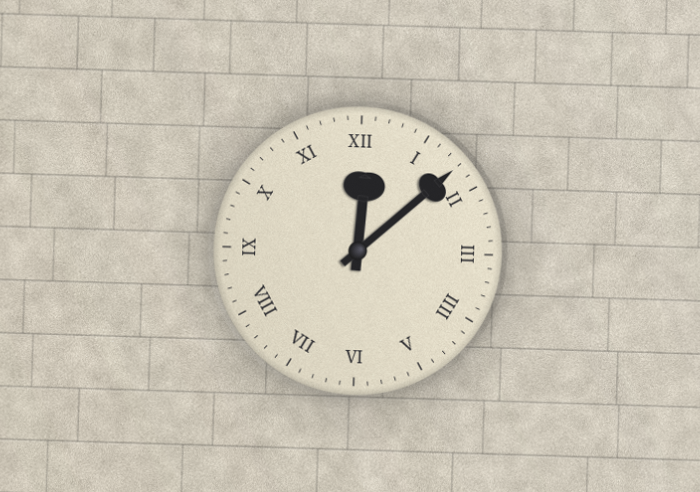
12:08
